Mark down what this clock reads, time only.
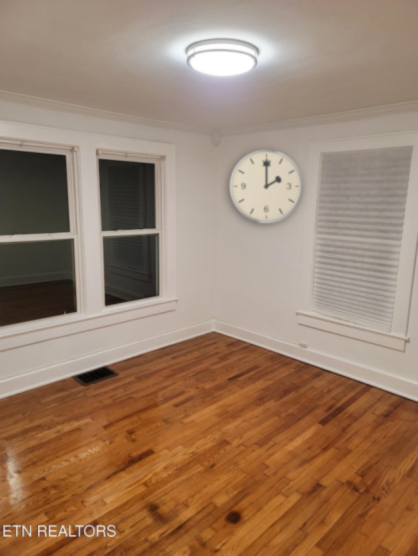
2:00
